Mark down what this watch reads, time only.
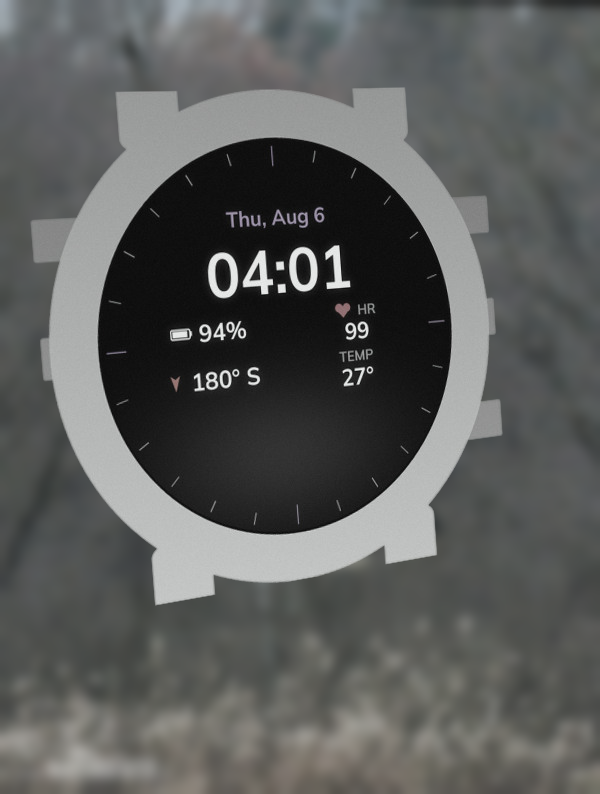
4:01
